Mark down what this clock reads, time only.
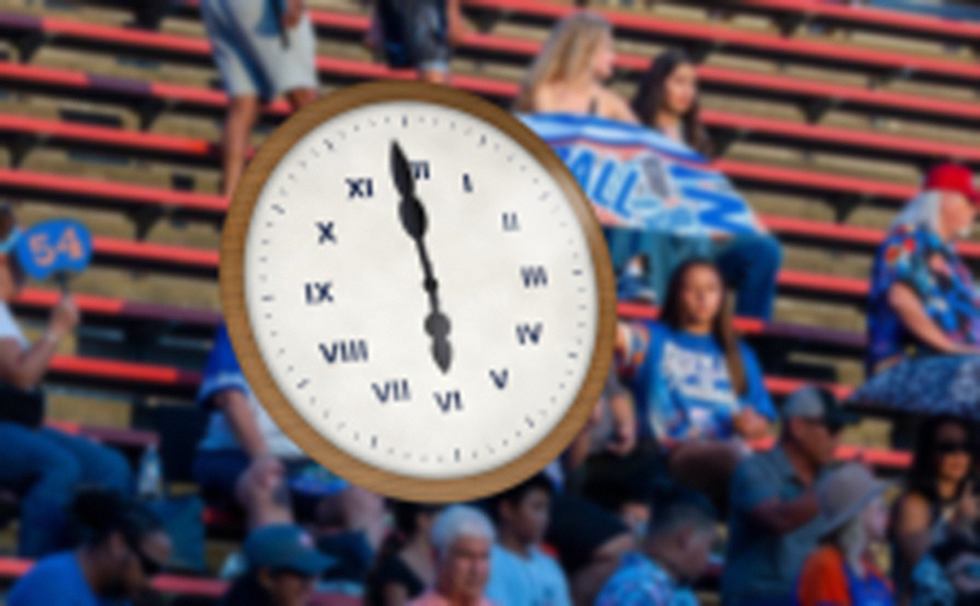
5:59
